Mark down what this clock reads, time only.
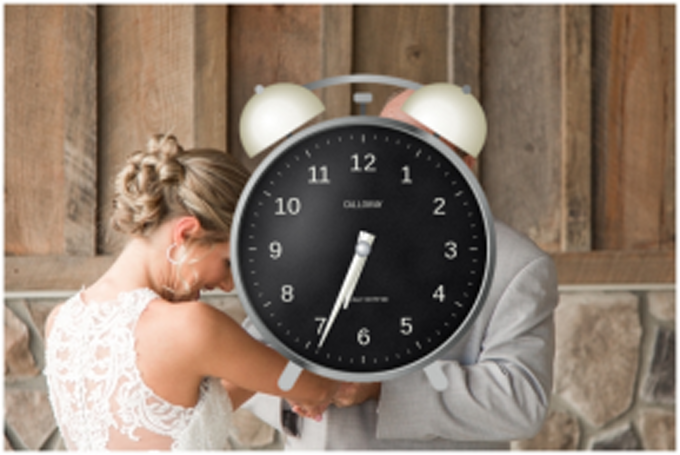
6:34
